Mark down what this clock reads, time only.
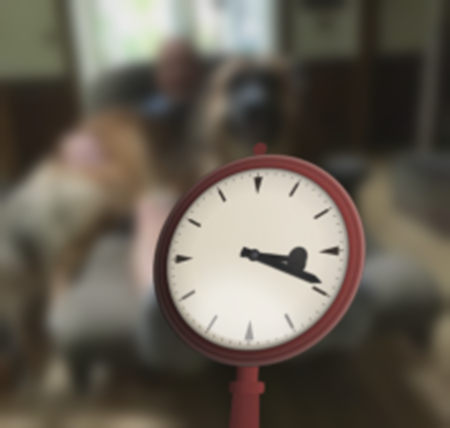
3:19
